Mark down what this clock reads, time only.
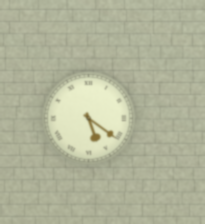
5:21
